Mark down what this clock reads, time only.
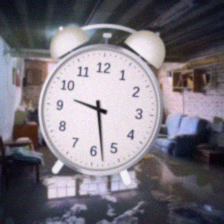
9:28
